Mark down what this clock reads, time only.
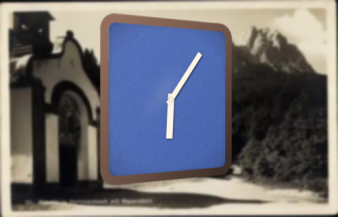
6:06
